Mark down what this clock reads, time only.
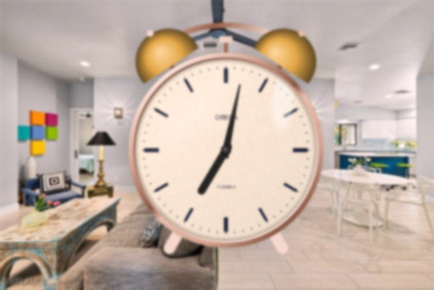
7:02
